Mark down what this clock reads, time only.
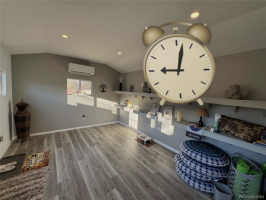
9:02
